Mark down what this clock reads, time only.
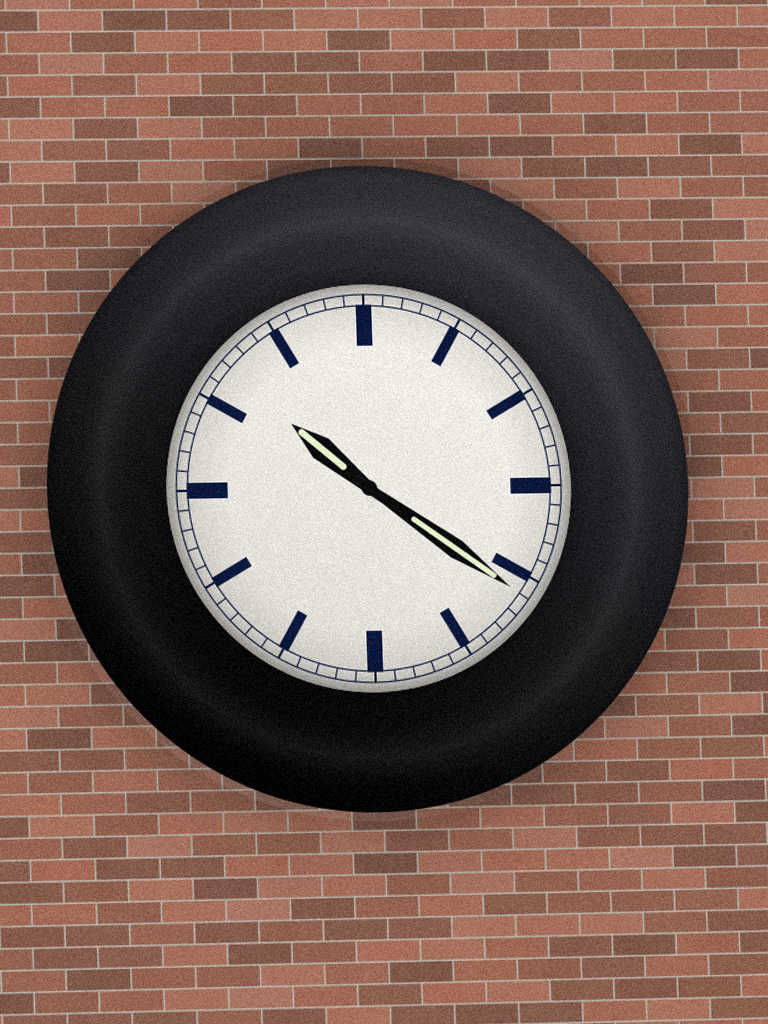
10:21
